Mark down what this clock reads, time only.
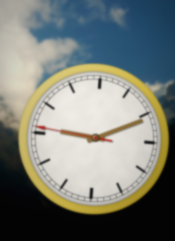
9:10:46
